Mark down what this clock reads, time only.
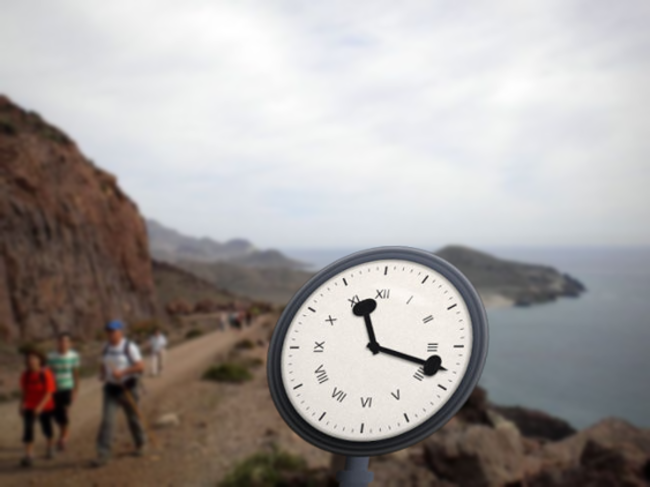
11:18
